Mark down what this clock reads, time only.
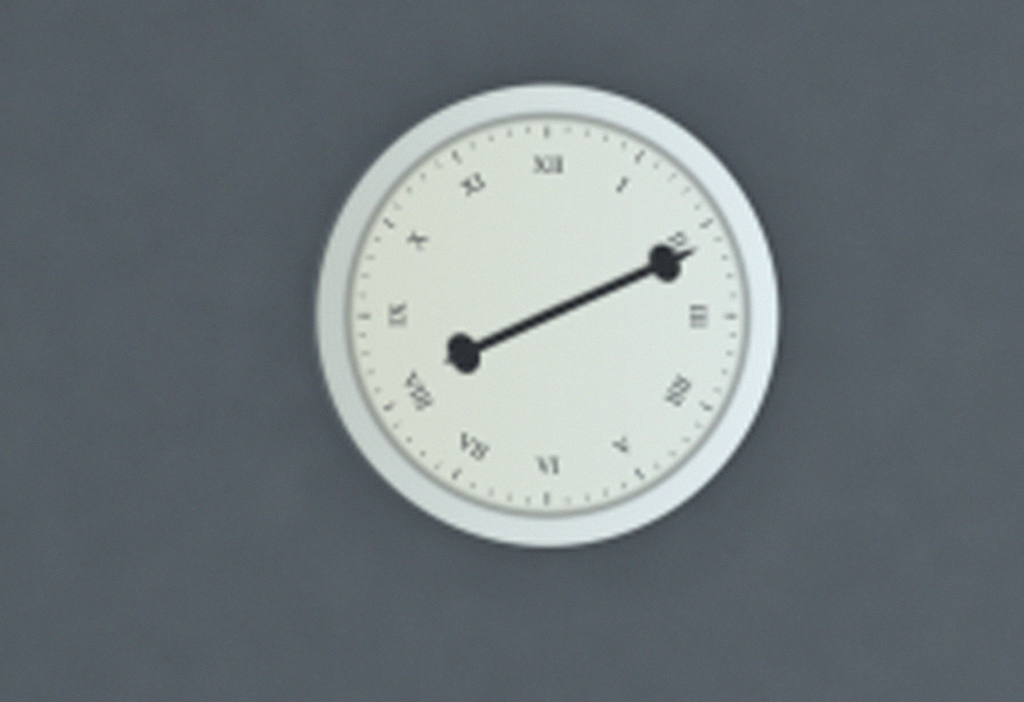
8:11
